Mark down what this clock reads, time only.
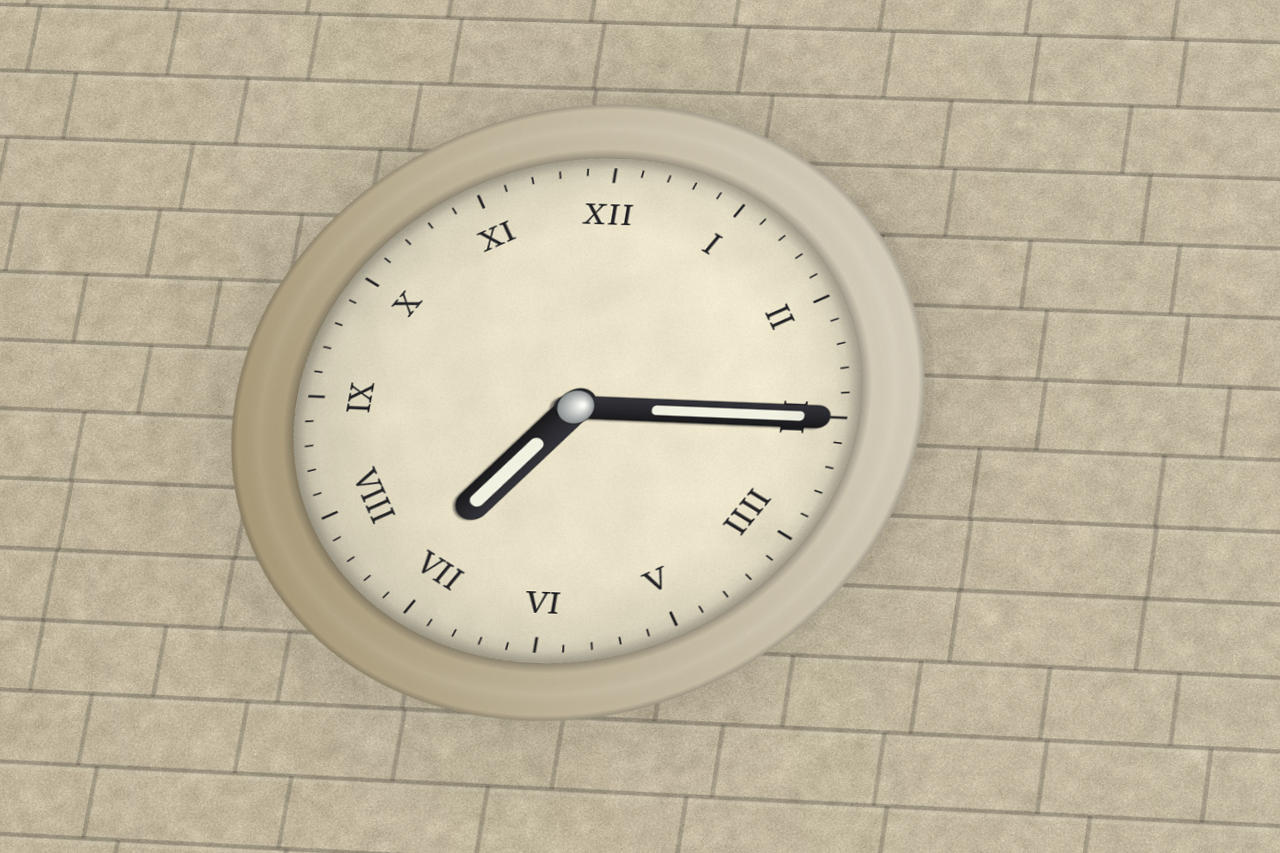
7:15
